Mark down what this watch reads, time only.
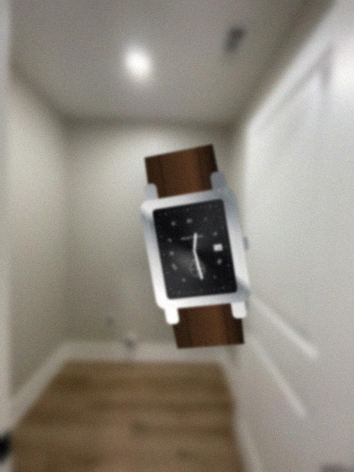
12:29
